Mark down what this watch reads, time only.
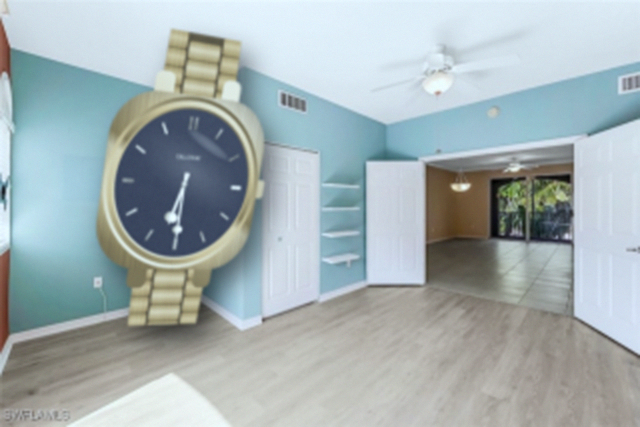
6:30
